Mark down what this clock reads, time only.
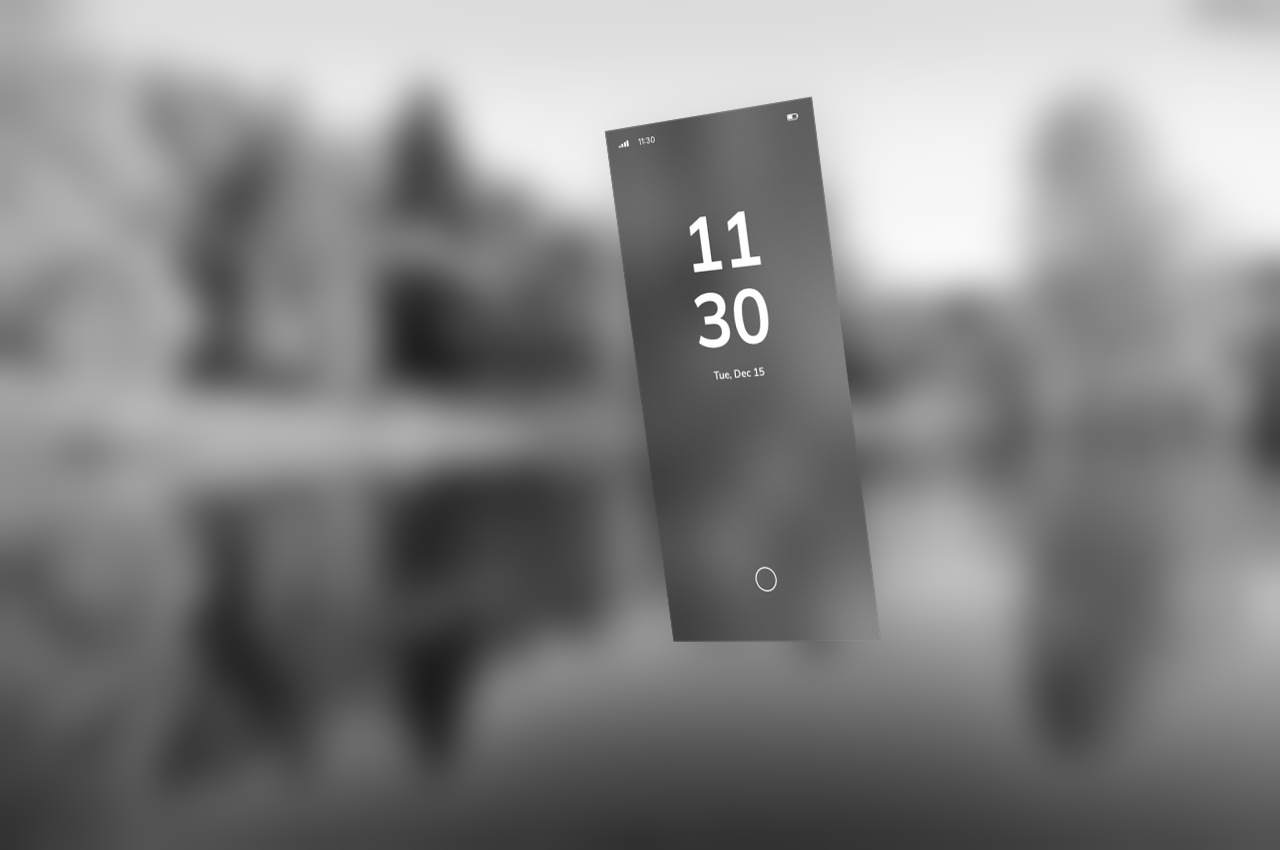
11:30
